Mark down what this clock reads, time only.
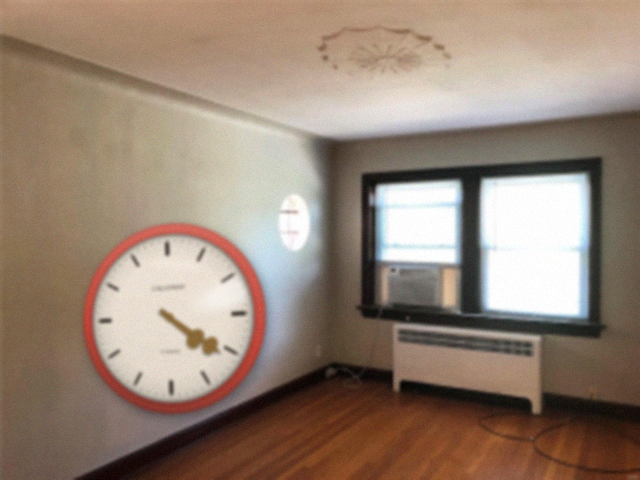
4:21
